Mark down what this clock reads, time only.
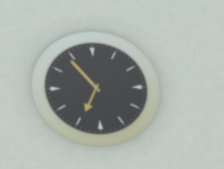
6:54
